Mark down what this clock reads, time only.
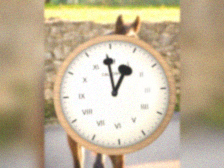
12:59
